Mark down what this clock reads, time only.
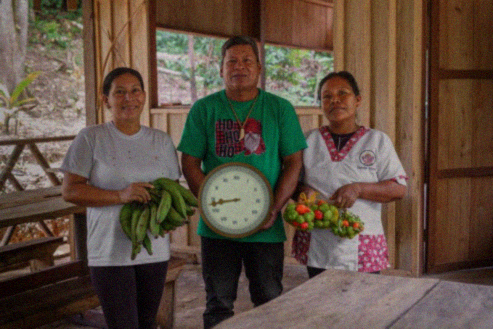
8:43
